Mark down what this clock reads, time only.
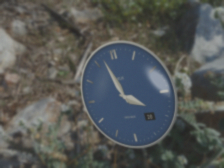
3:57
